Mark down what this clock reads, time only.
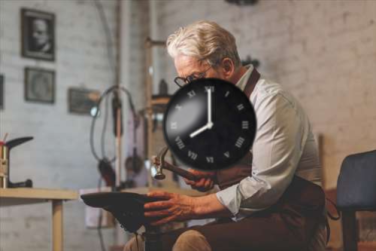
8:00
